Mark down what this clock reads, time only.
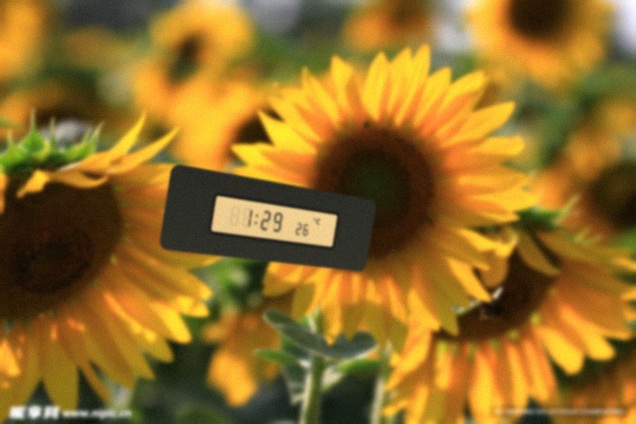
1:29
